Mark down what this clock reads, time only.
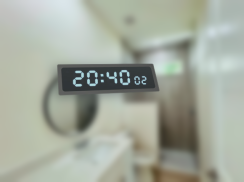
20:40:02
